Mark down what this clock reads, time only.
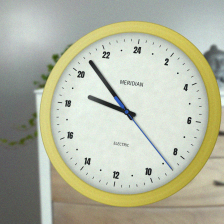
18:52:22
